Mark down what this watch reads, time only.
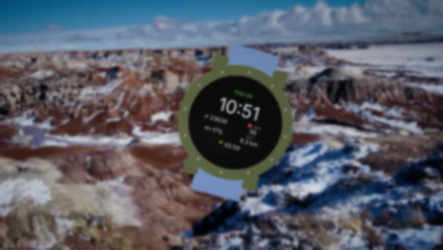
10:51
